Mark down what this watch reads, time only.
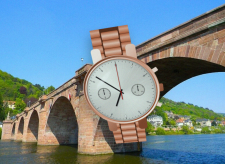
6:52
